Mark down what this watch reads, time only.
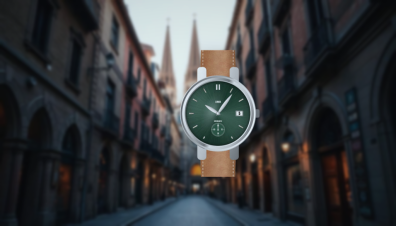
10:06
